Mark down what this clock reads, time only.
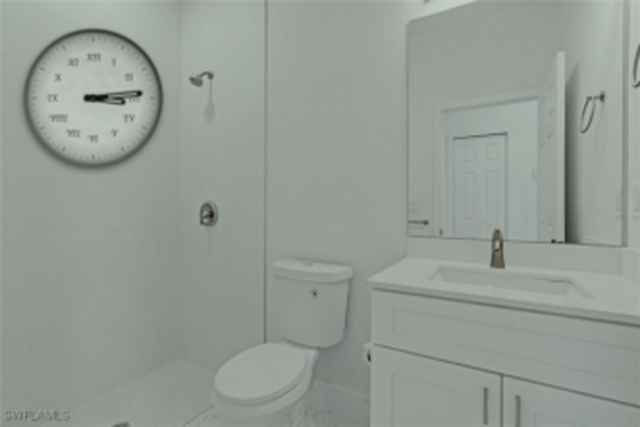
3:14
